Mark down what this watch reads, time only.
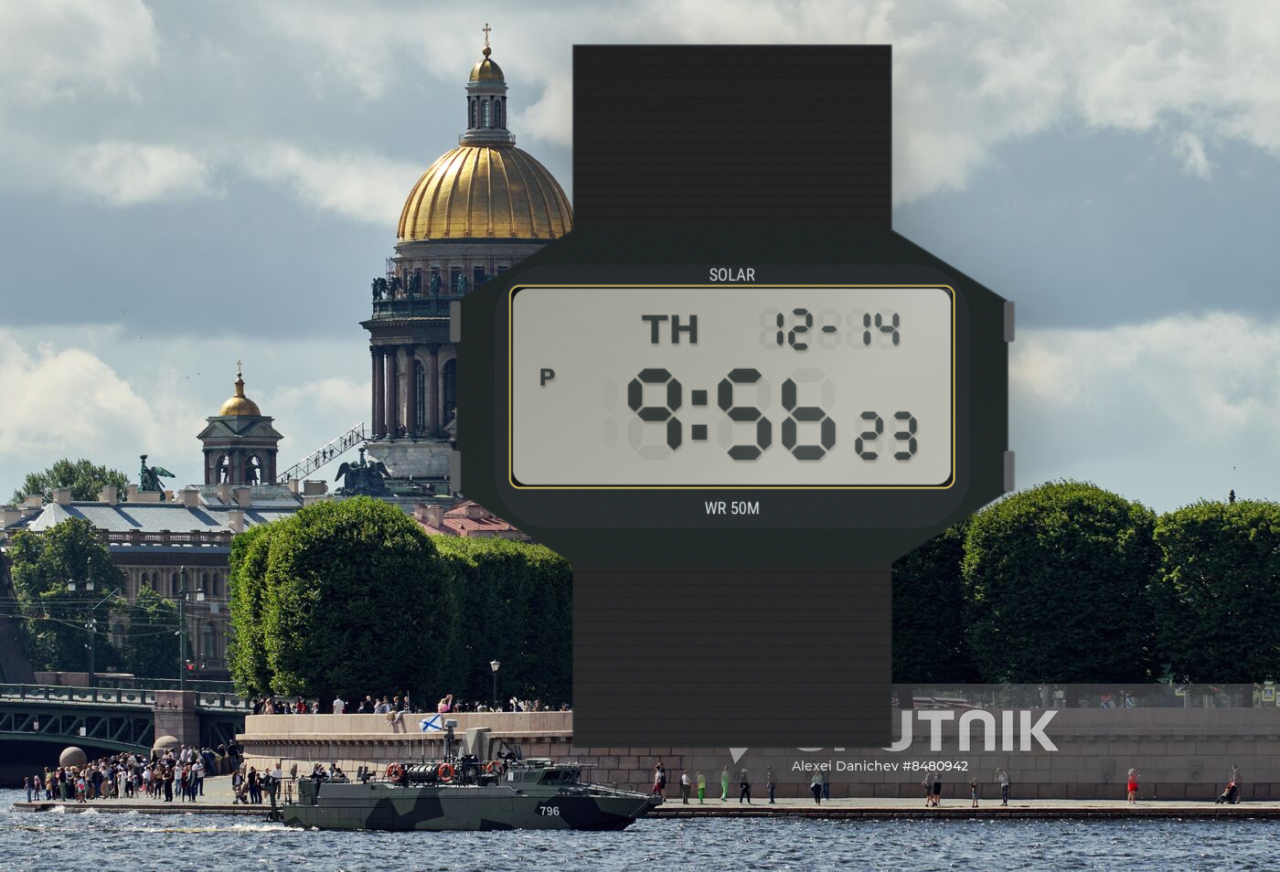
9:56:23
